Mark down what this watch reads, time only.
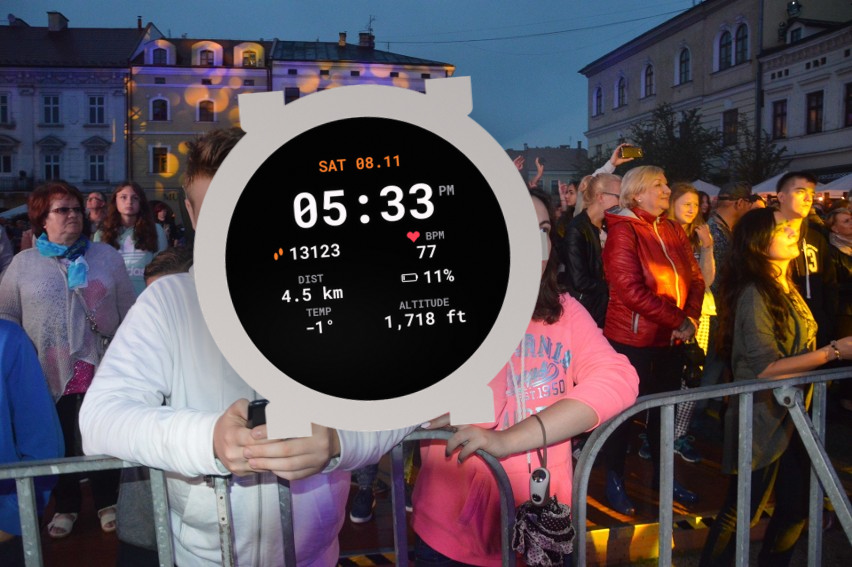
5:33
